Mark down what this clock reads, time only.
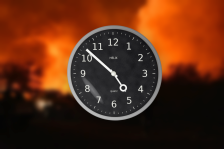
4:52
